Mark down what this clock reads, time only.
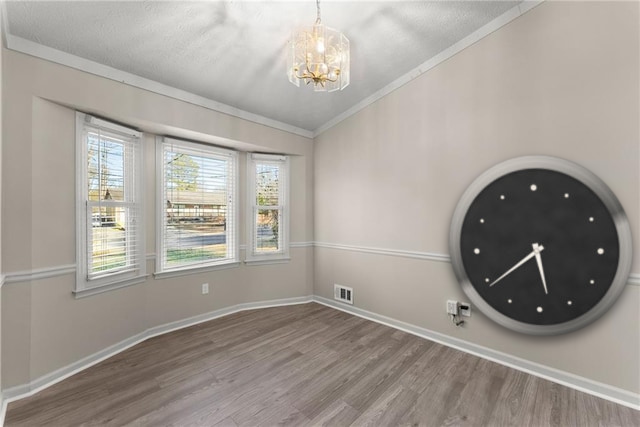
5:39
